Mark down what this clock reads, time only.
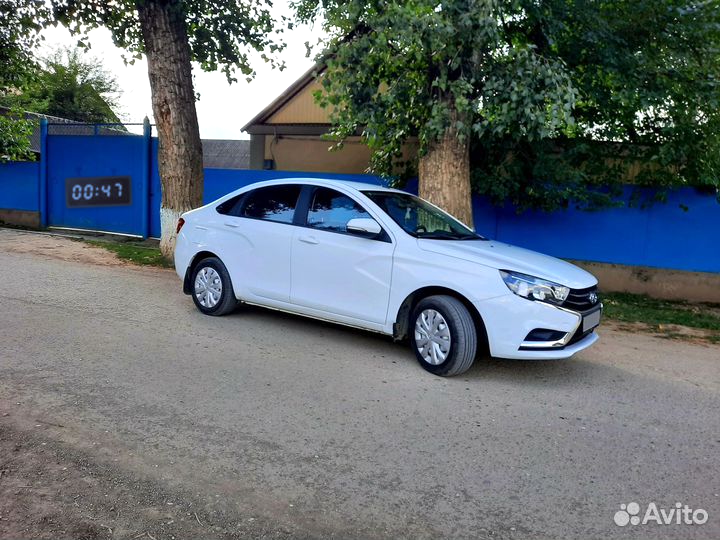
0:47
